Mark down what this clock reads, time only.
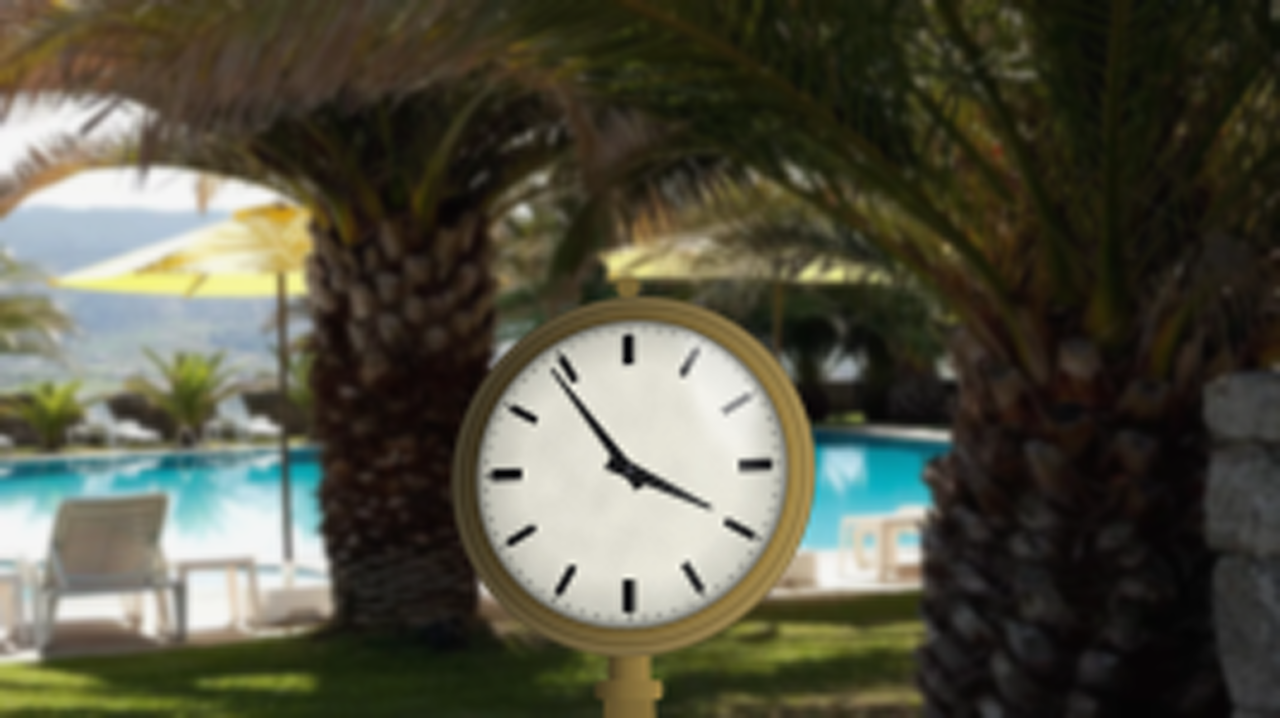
3:54
